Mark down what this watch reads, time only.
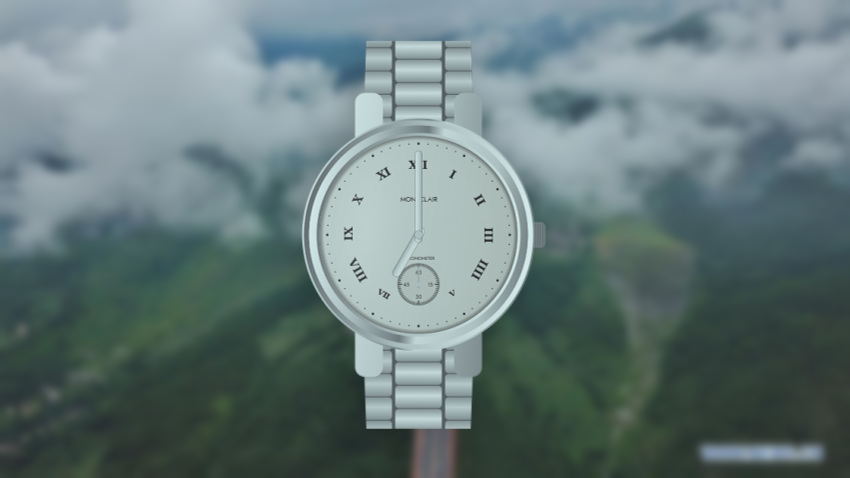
7:00
